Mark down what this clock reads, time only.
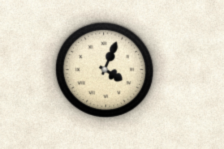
4:04
